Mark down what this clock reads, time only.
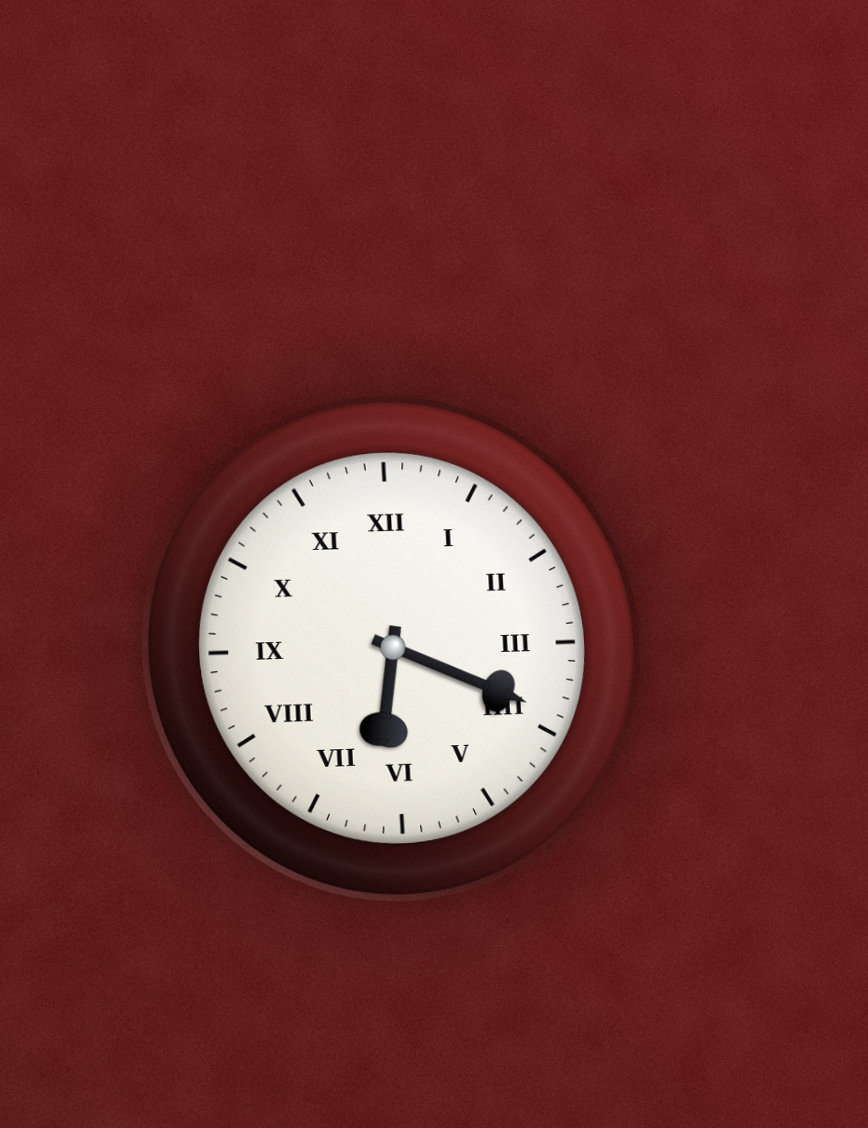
6:19
